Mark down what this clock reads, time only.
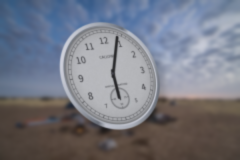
6:04
